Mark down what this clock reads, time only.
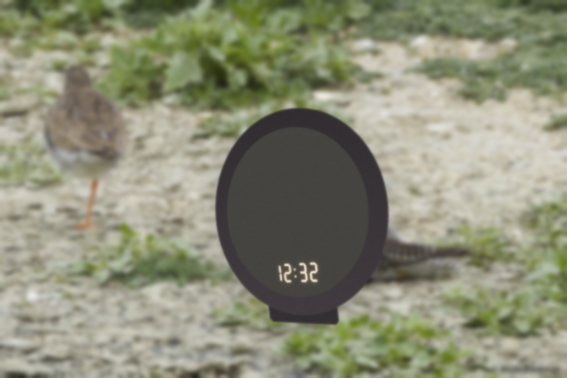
12:32
